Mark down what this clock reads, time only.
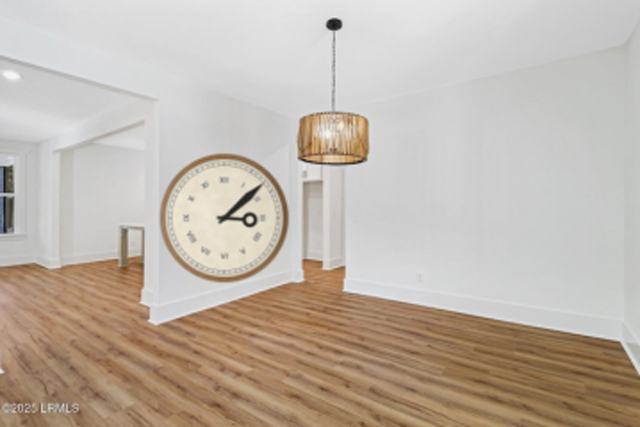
3:08
